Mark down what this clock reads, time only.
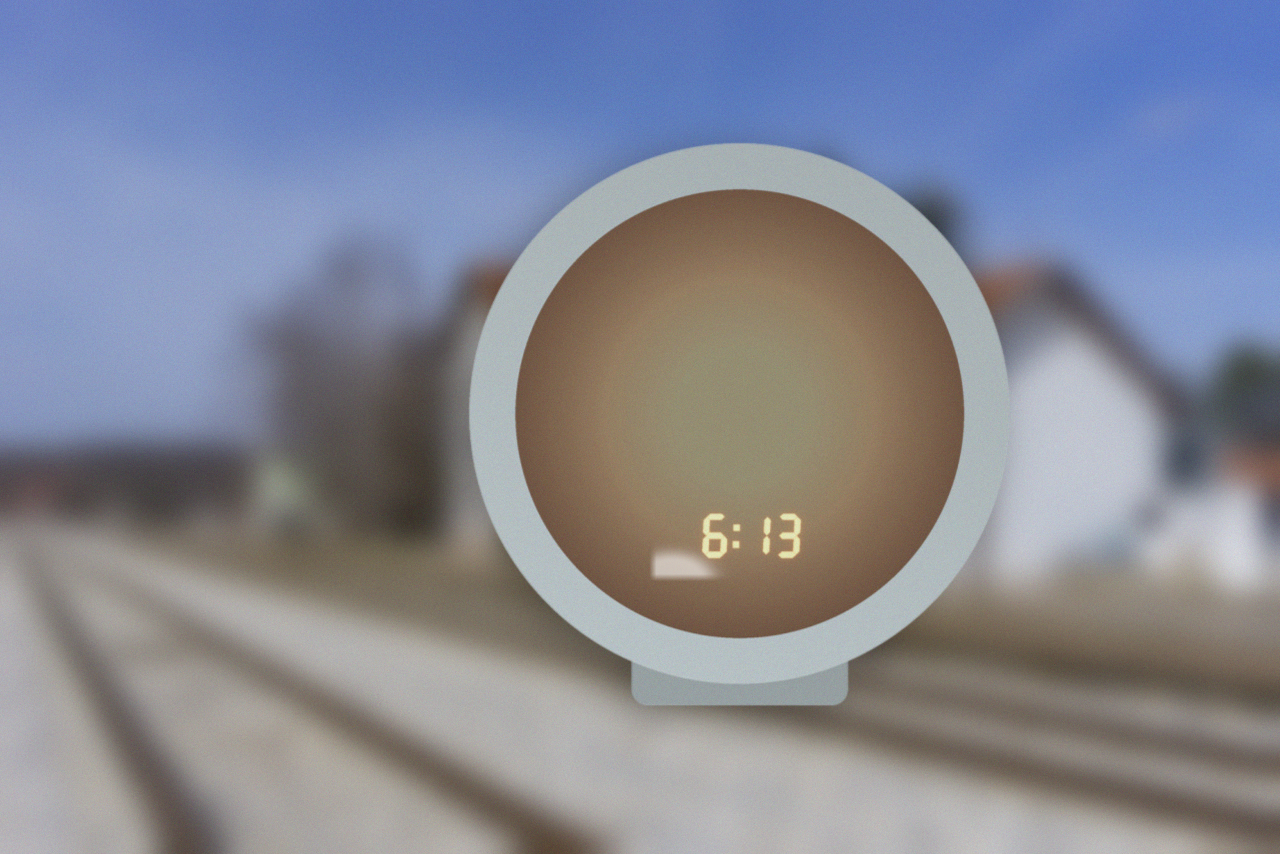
6:13
